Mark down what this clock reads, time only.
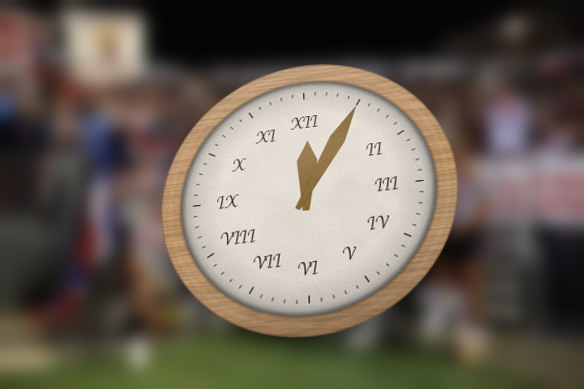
12:05
